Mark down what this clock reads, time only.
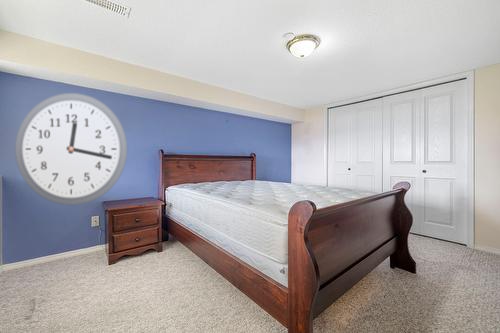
12:17
